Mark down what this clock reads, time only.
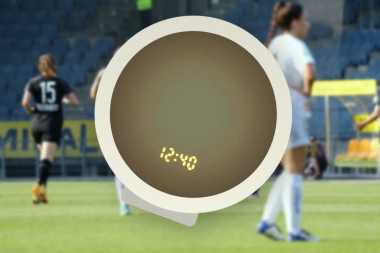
12:40
